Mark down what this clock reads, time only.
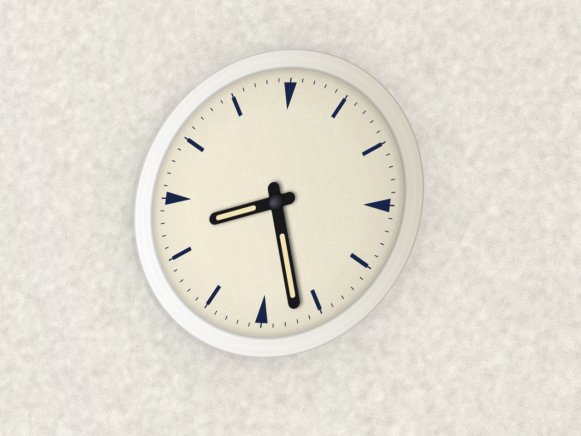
8:27
